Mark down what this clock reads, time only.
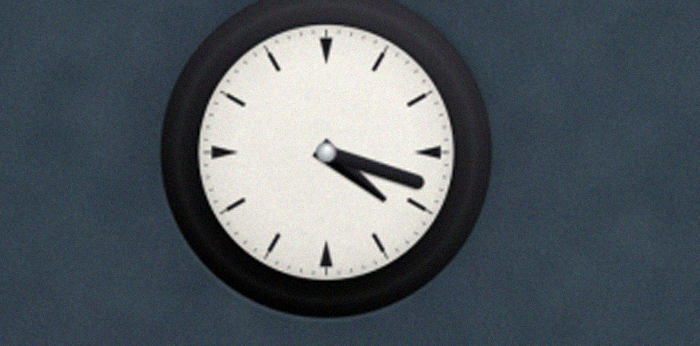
4:18
